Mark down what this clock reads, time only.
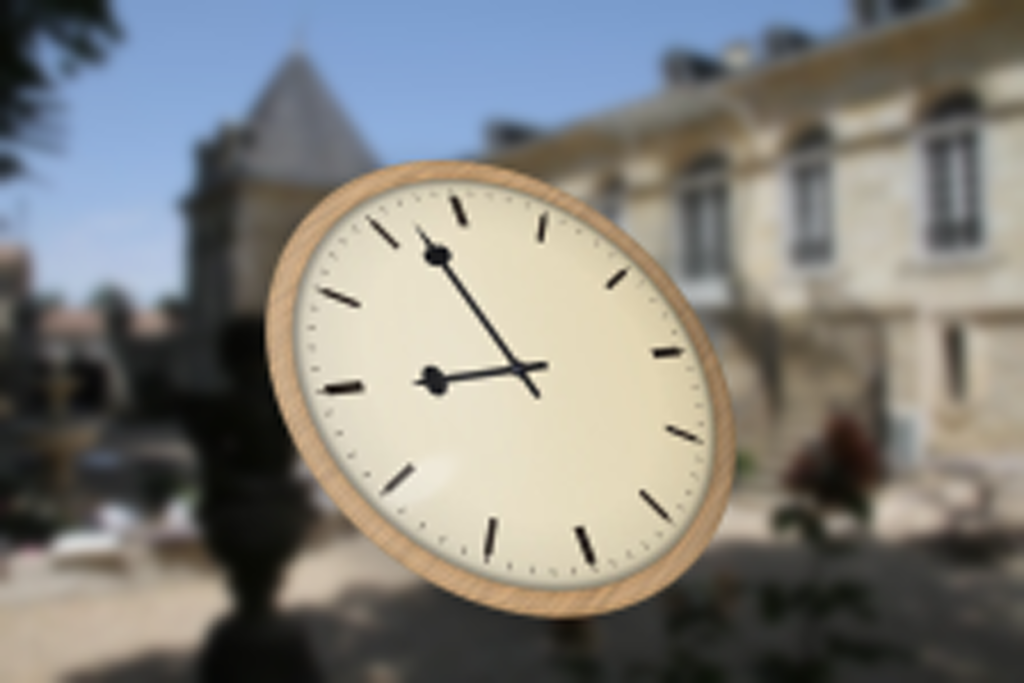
8:57
